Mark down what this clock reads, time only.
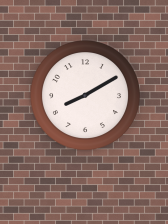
8:10
